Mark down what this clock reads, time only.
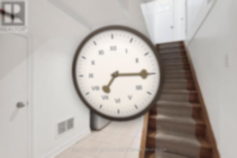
7:15
